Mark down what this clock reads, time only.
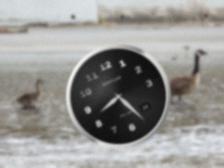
8:26
